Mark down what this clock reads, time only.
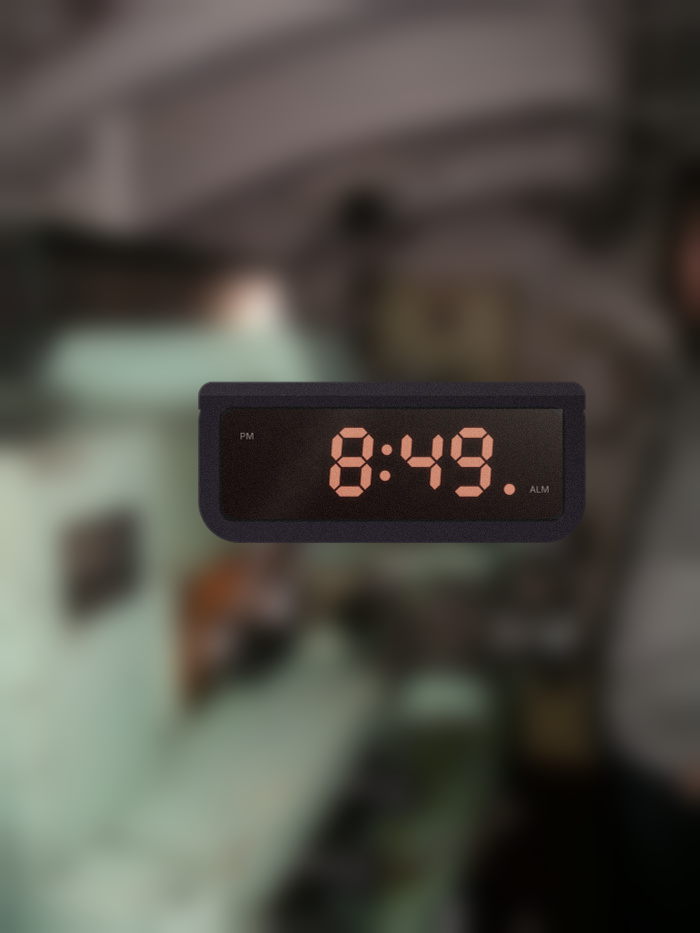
8:49
